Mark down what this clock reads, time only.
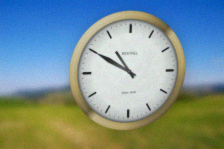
10:50
